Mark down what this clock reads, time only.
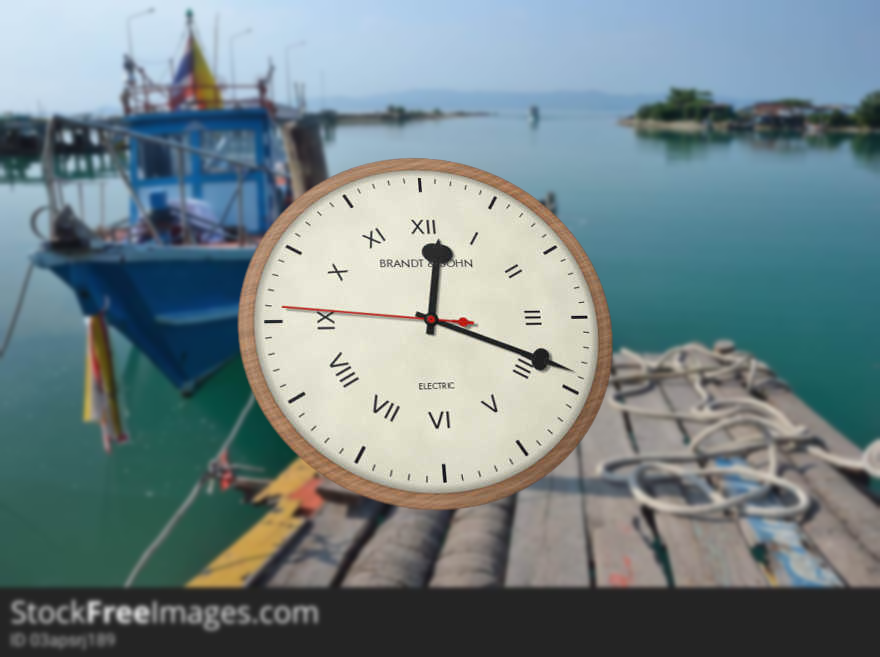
12:18:46
